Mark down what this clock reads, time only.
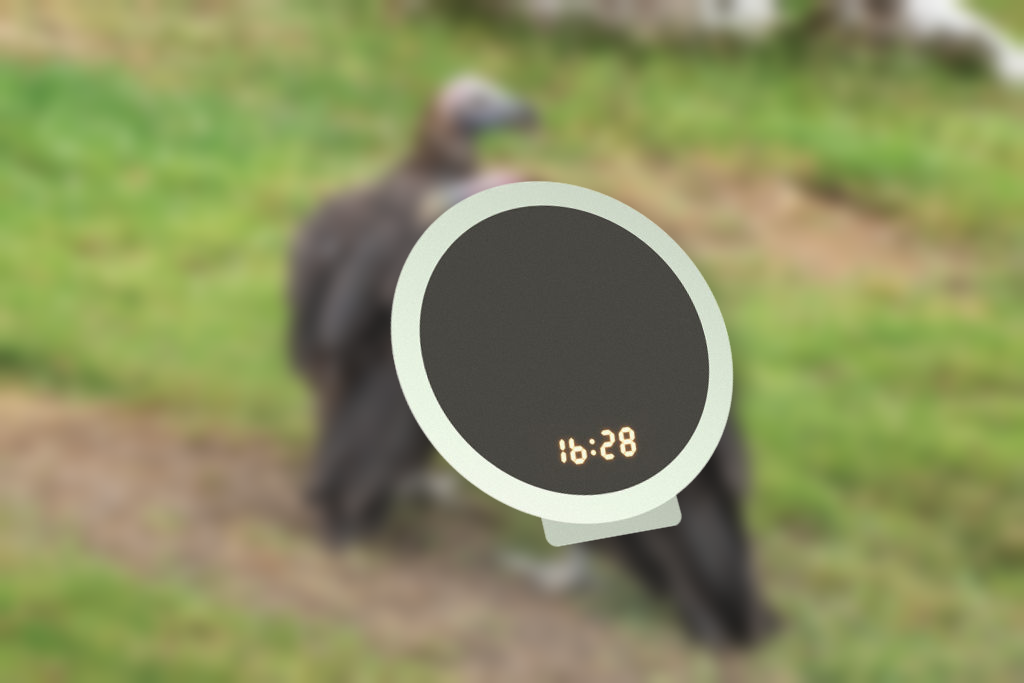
16:28
